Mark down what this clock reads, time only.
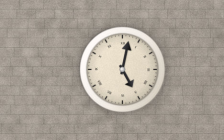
5:02
